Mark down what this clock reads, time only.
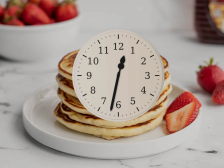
12:32
